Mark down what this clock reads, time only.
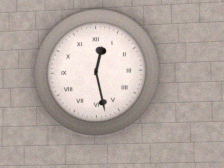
12:28
